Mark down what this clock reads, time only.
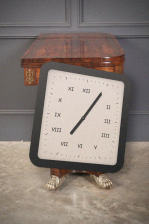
7:05
